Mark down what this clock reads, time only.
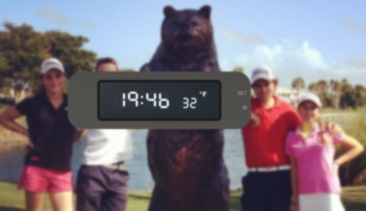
19:46
